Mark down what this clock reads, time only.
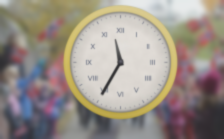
11:35
